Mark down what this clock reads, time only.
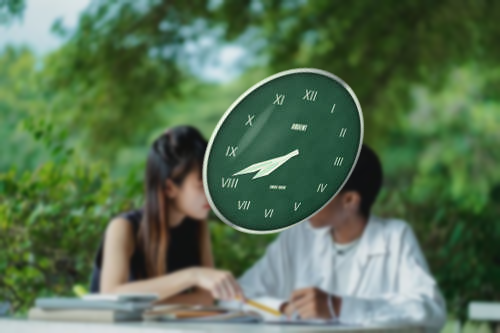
7:41
